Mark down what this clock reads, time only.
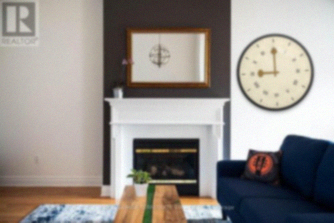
9:00
